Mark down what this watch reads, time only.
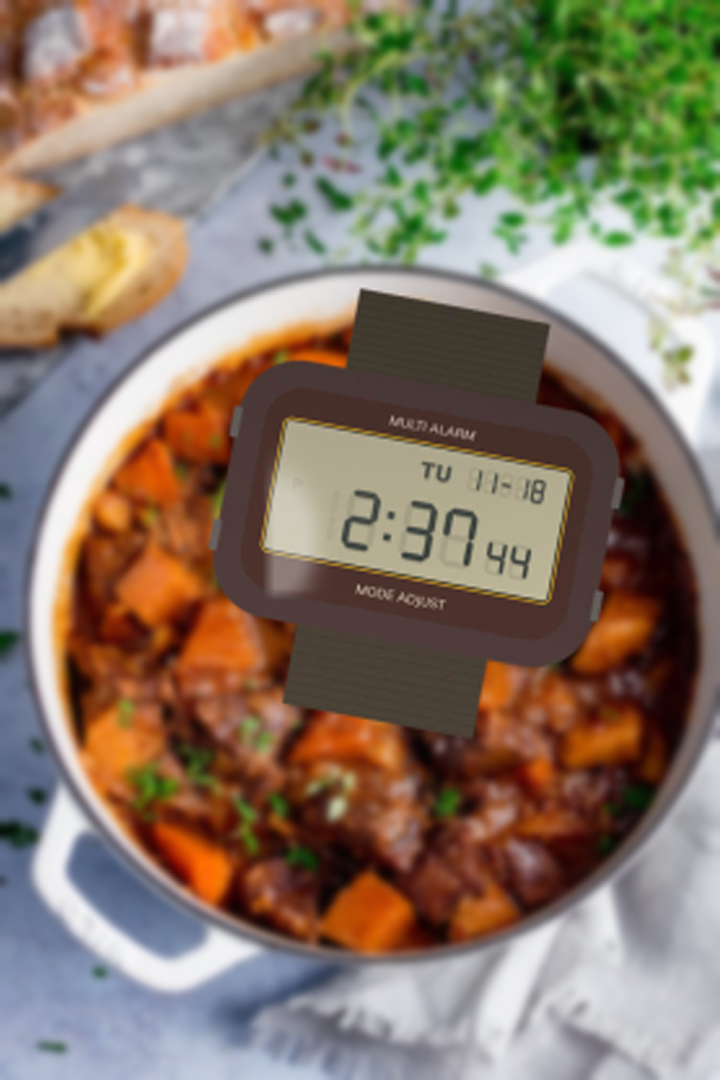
2:37:44
